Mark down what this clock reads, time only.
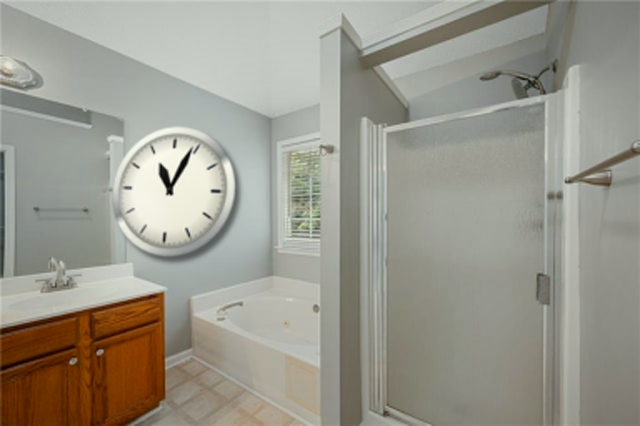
11:04
